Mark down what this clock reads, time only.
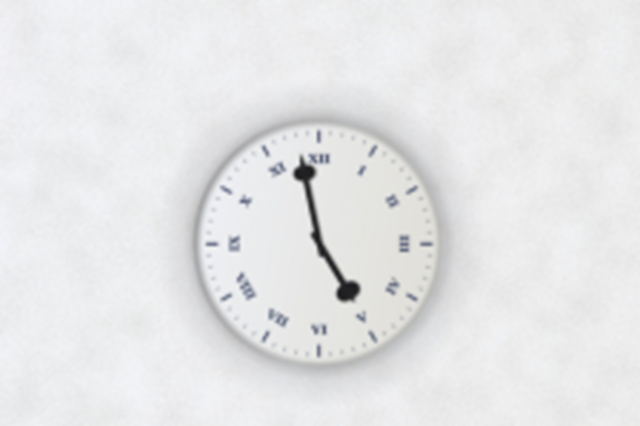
4:58
